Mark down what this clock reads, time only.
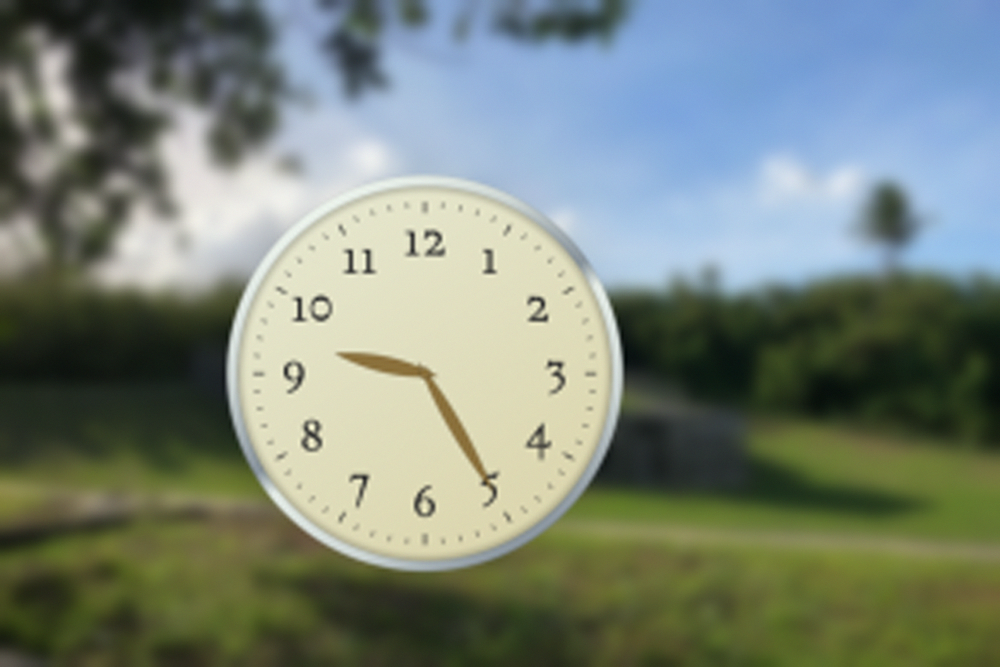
9:25
